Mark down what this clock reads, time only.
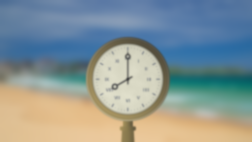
8:00
